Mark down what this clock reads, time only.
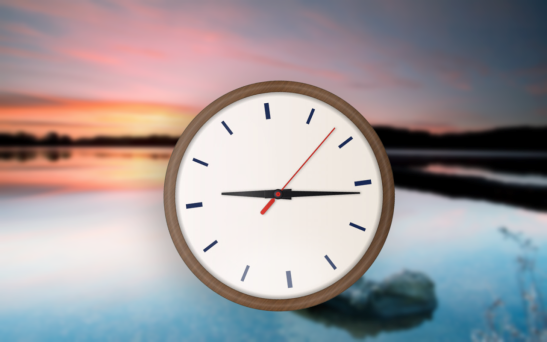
9:16:08
